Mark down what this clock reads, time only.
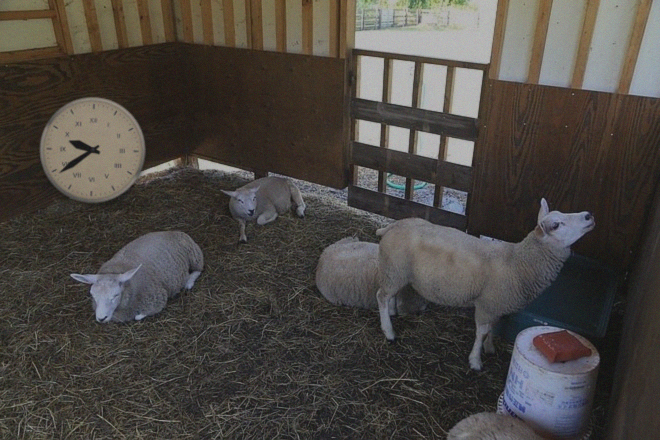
9:39
